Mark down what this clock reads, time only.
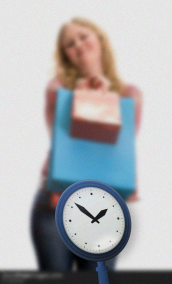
1:52
